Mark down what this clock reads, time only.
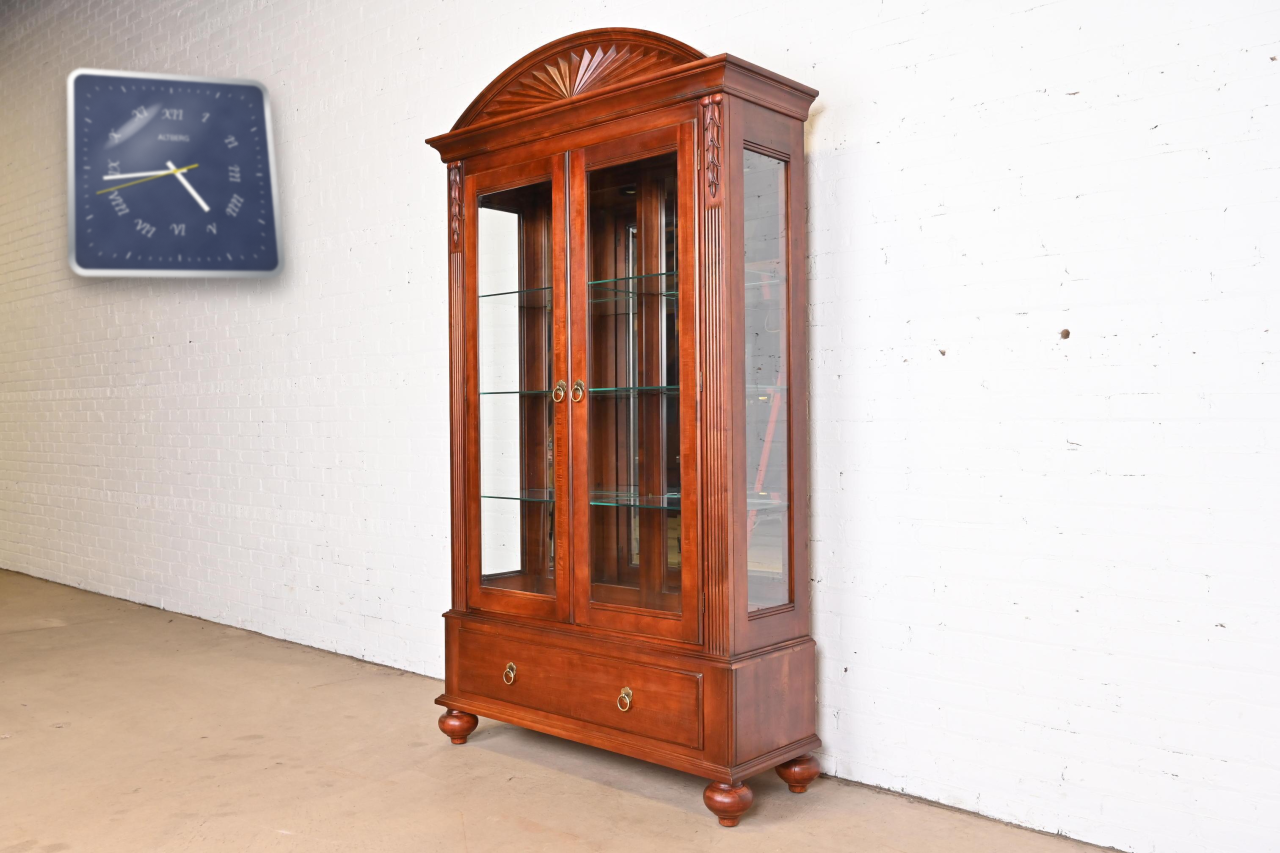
4:43:42
